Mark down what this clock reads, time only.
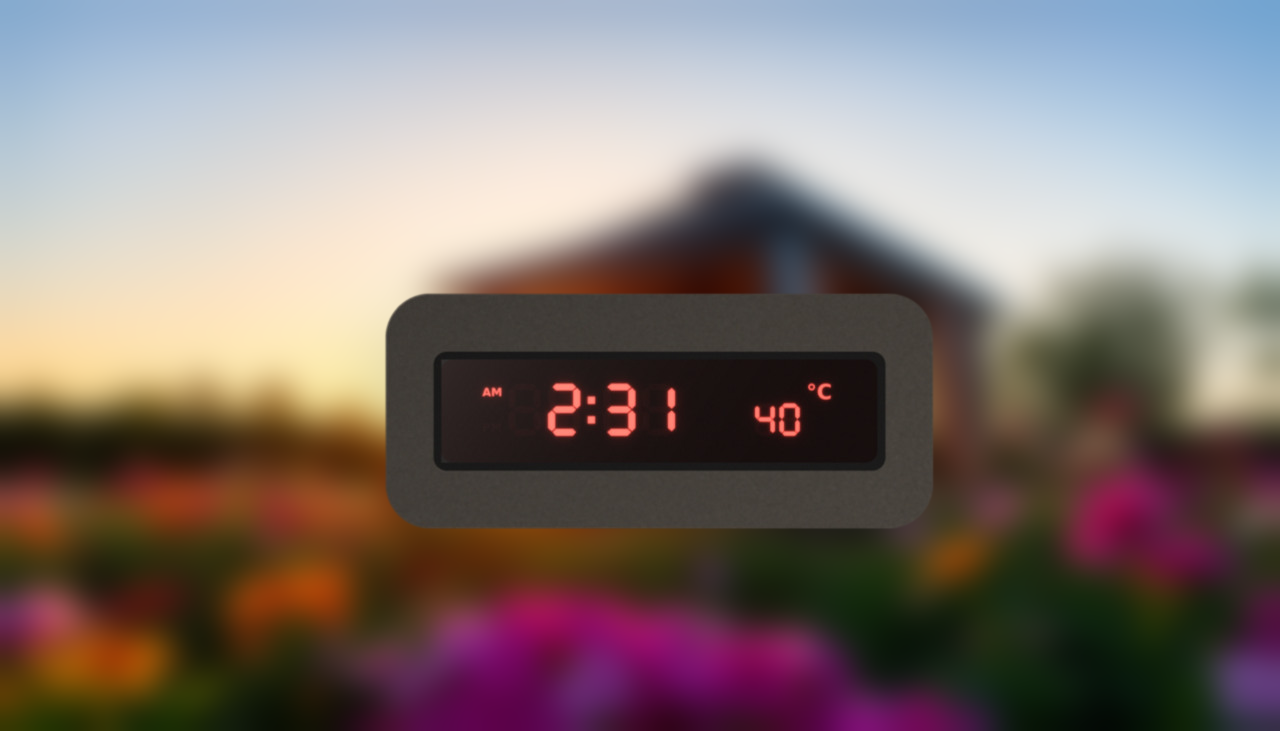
2:31
